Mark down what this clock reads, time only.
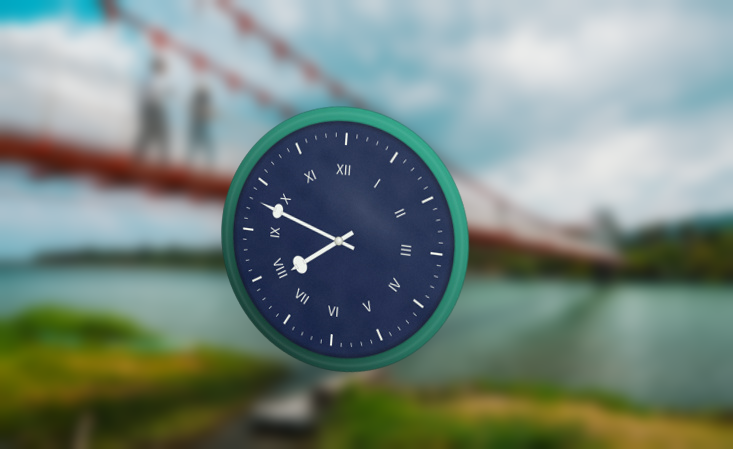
7:48
